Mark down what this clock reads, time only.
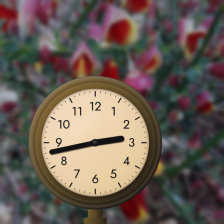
2:43
